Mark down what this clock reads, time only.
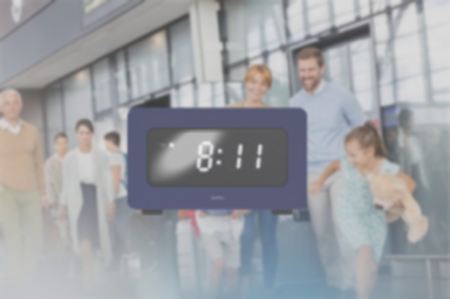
8:11
